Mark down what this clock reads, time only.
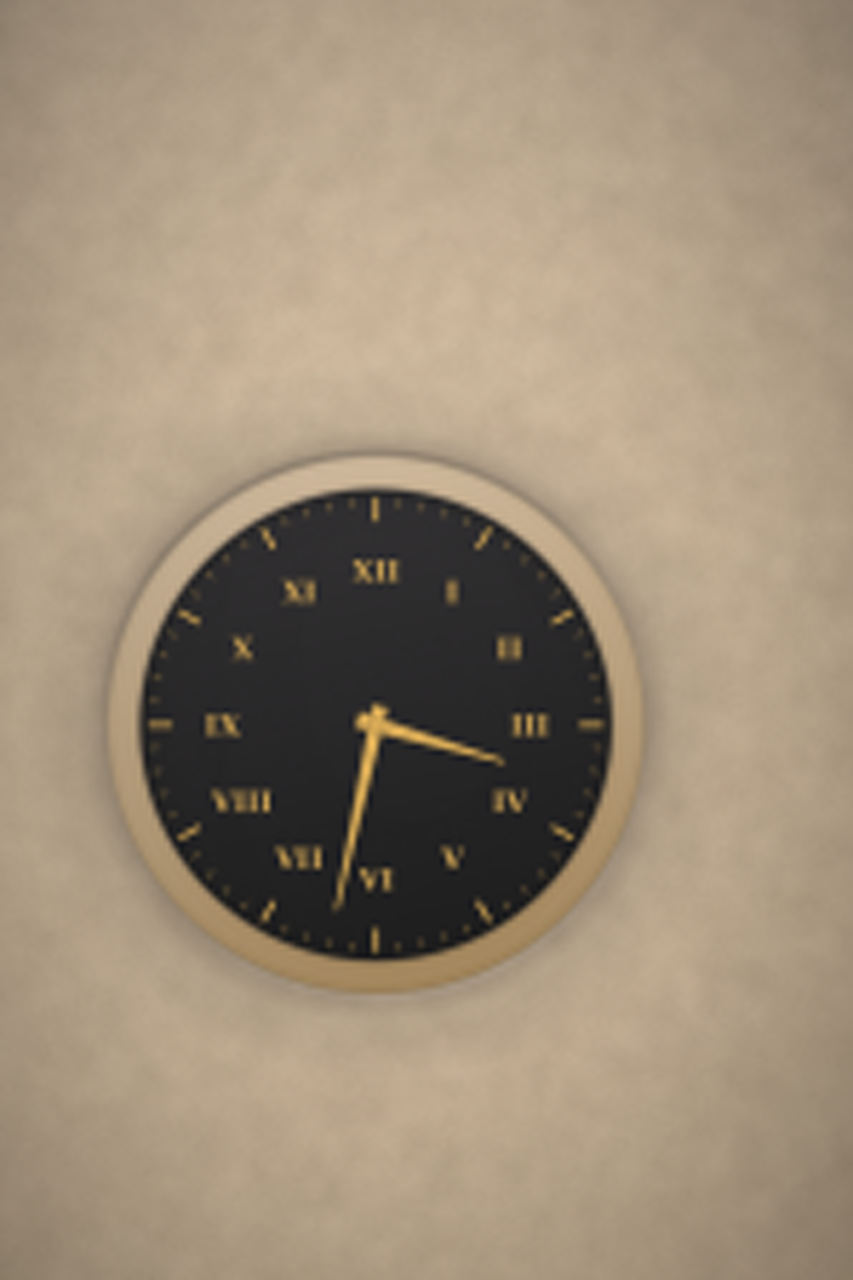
3:32
